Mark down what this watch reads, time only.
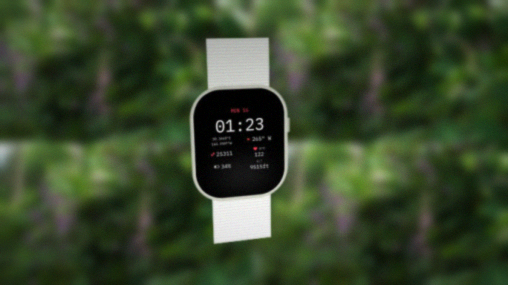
1:23
